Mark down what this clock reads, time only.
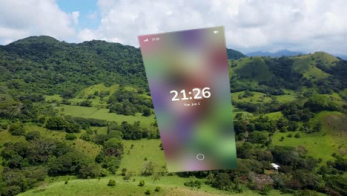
21:26
